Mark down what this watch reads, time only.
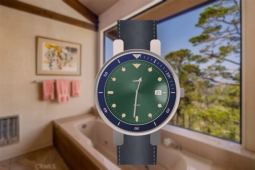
12:31
